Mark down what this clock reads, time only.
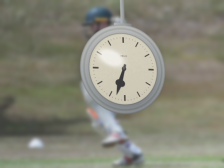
6:33
